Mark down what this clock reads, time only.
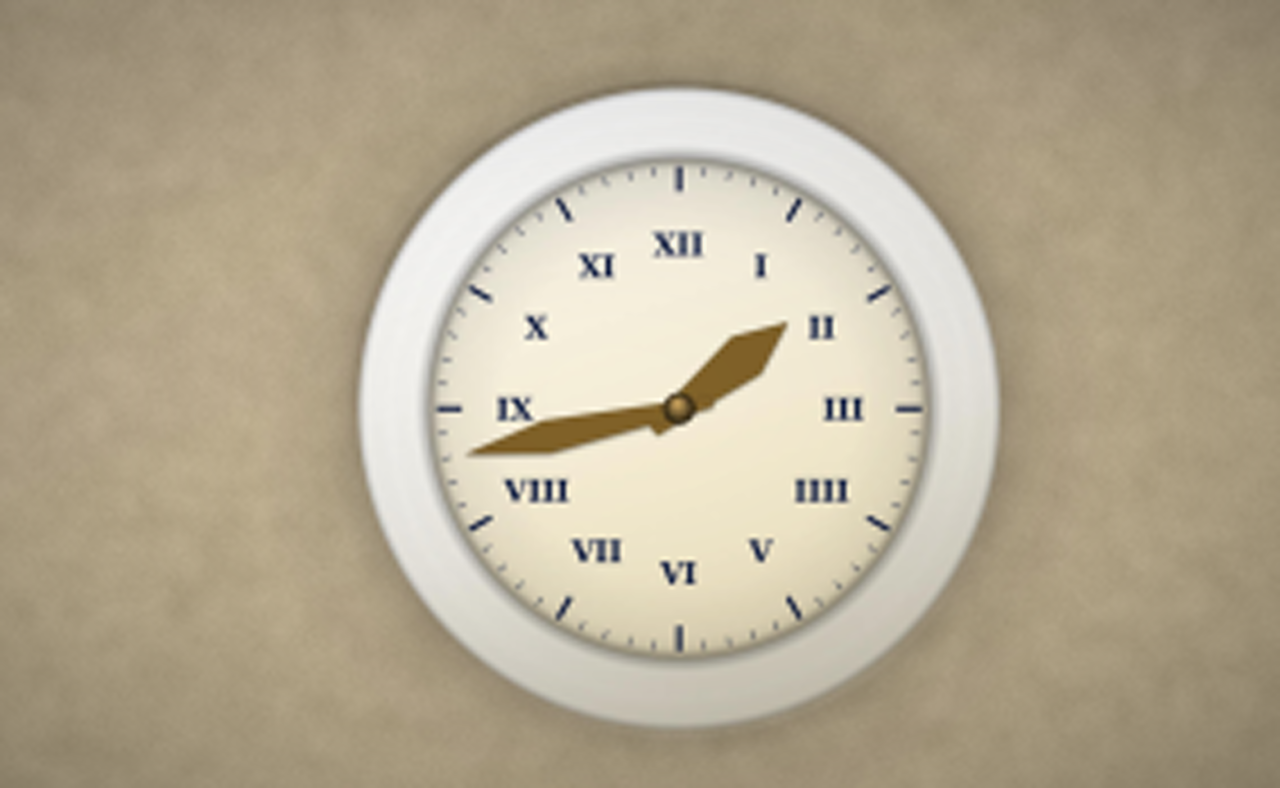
1:43
